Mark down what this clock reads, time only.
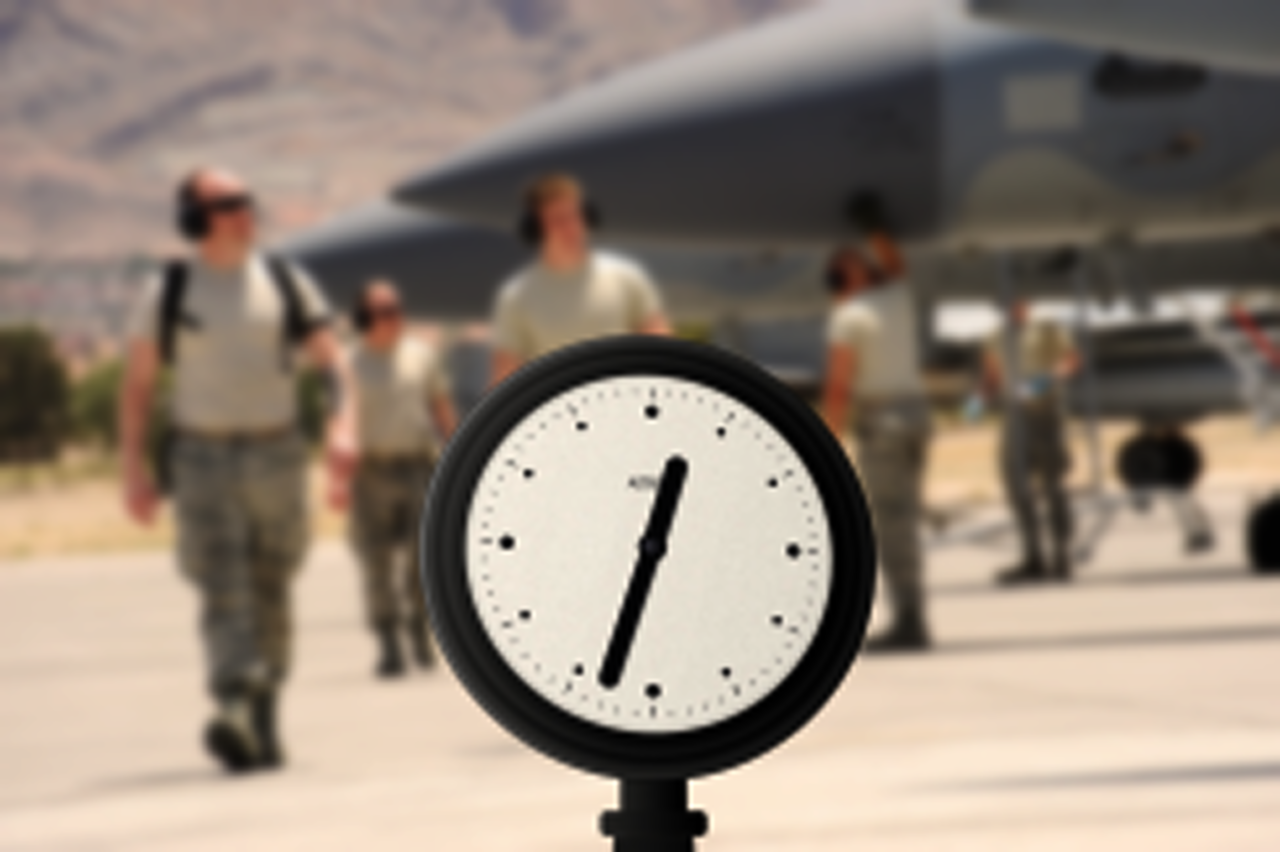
12:33
